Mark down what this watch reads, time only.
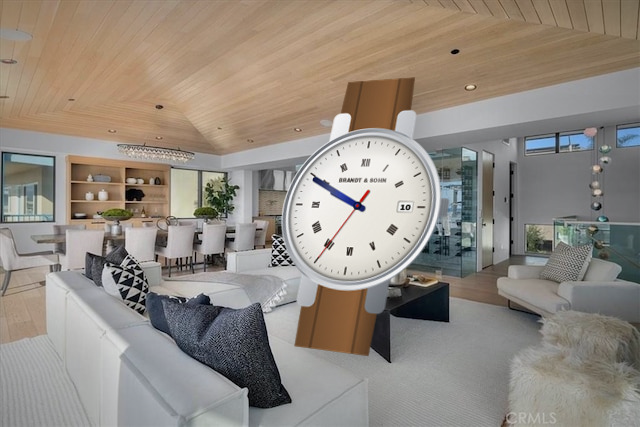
9:49:35
